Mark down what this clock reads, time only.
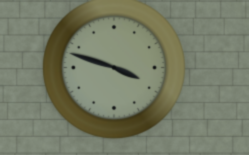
3:48
